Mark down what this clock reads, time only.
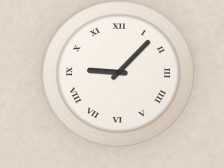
9:07
